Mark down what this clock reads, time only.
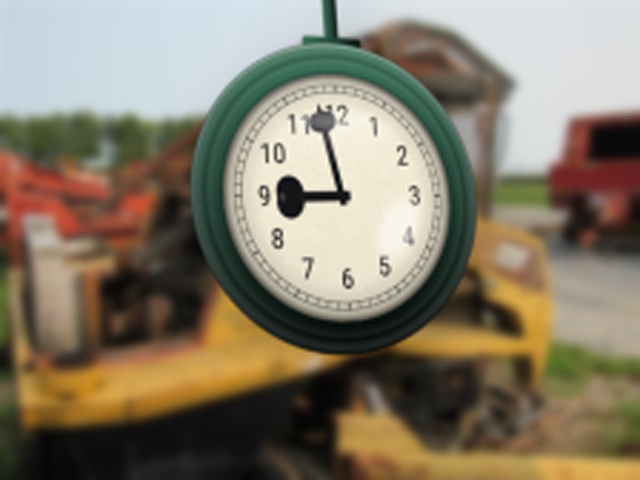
8:58
